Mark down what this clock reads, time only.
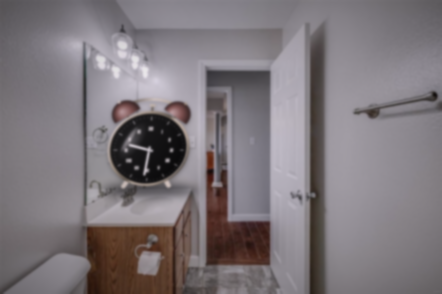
9:31
